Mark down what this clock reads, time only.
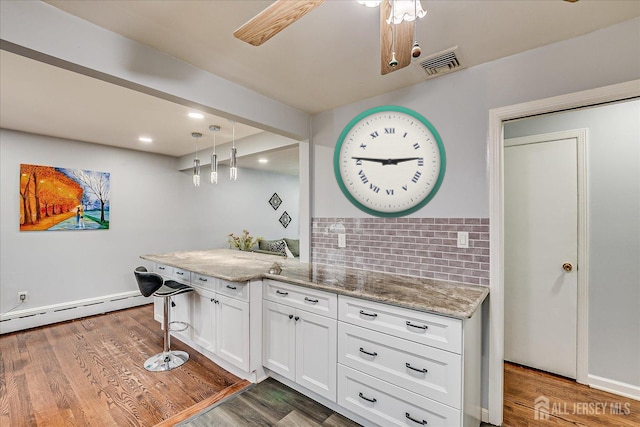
2:46
